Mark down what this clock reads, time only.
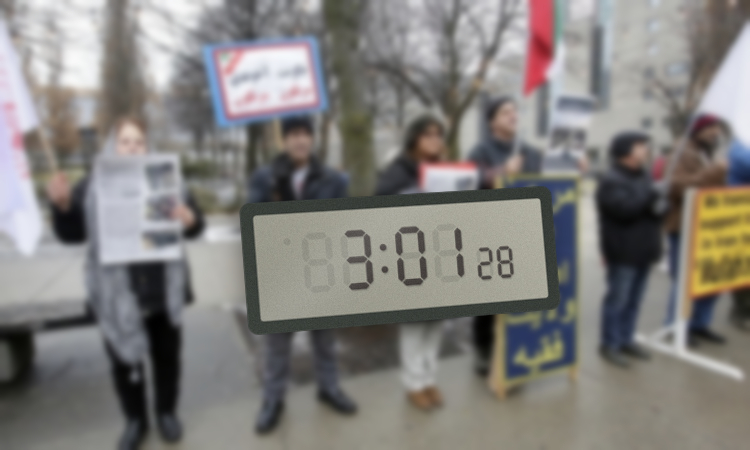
3:01:28
